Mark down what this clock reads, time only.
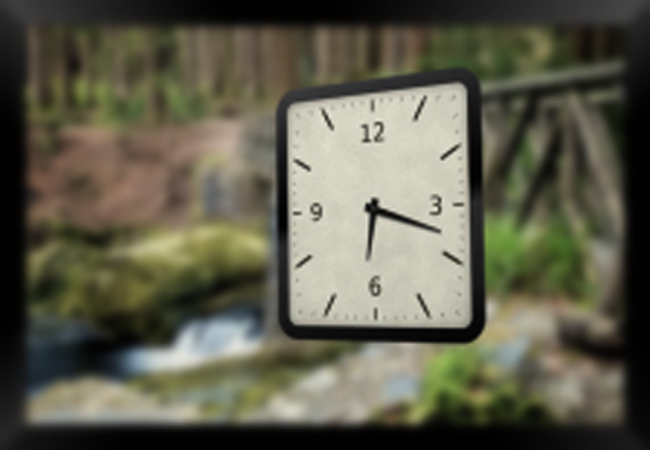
6:18
